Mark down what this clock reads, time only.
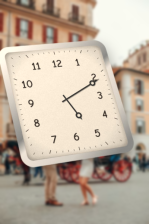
5:11
